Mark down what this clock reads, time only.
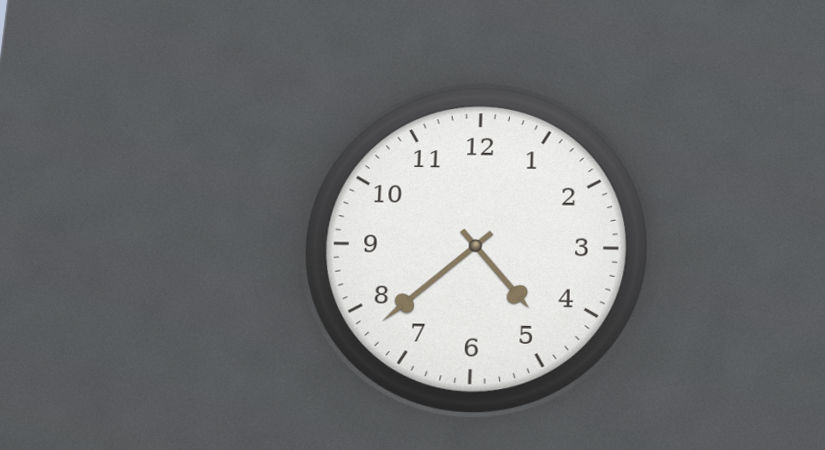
4:38
